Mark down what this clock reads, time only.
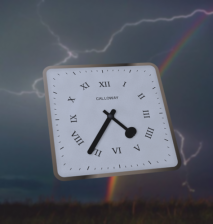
4:36
